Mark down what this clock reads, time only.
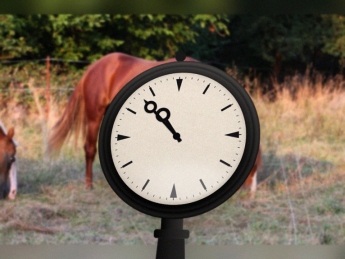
10:53
